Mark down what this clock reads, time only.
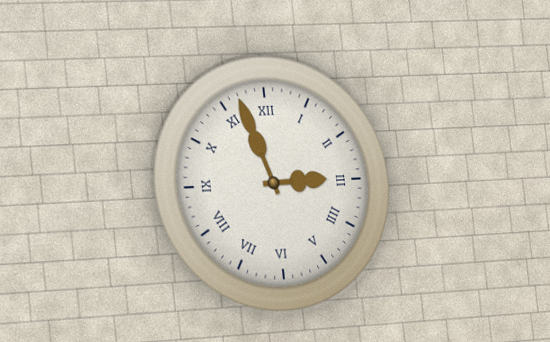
2:57
